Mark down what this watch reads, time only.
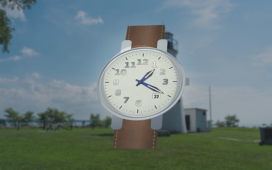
1:20
